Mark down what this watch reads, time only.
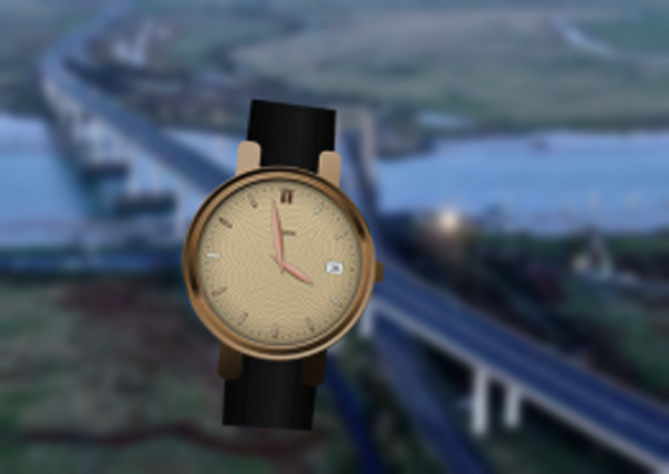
3:58
